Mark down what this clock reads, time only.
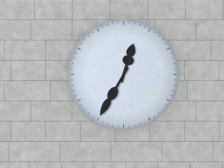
12:35
